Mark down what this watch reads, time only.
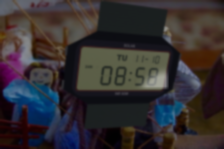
8:58
